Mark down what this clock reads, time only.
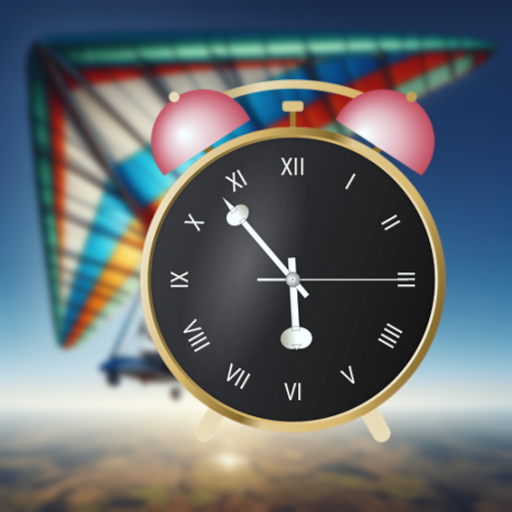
5:53:15
